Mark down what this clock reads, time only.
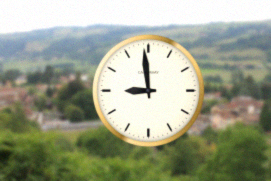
8:59
